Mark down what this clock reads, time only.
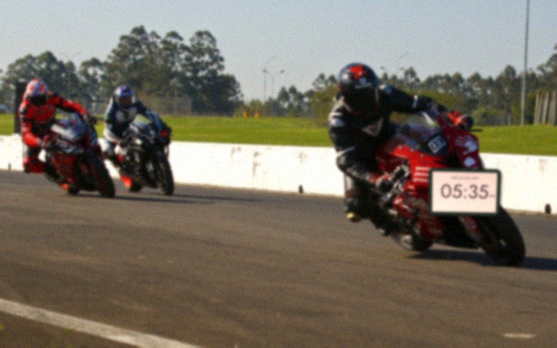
5:35
